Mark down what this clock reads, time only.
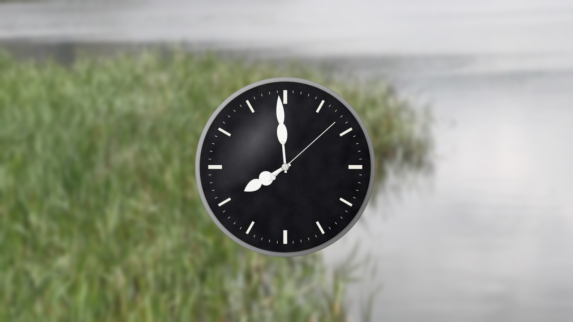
7:59:08
